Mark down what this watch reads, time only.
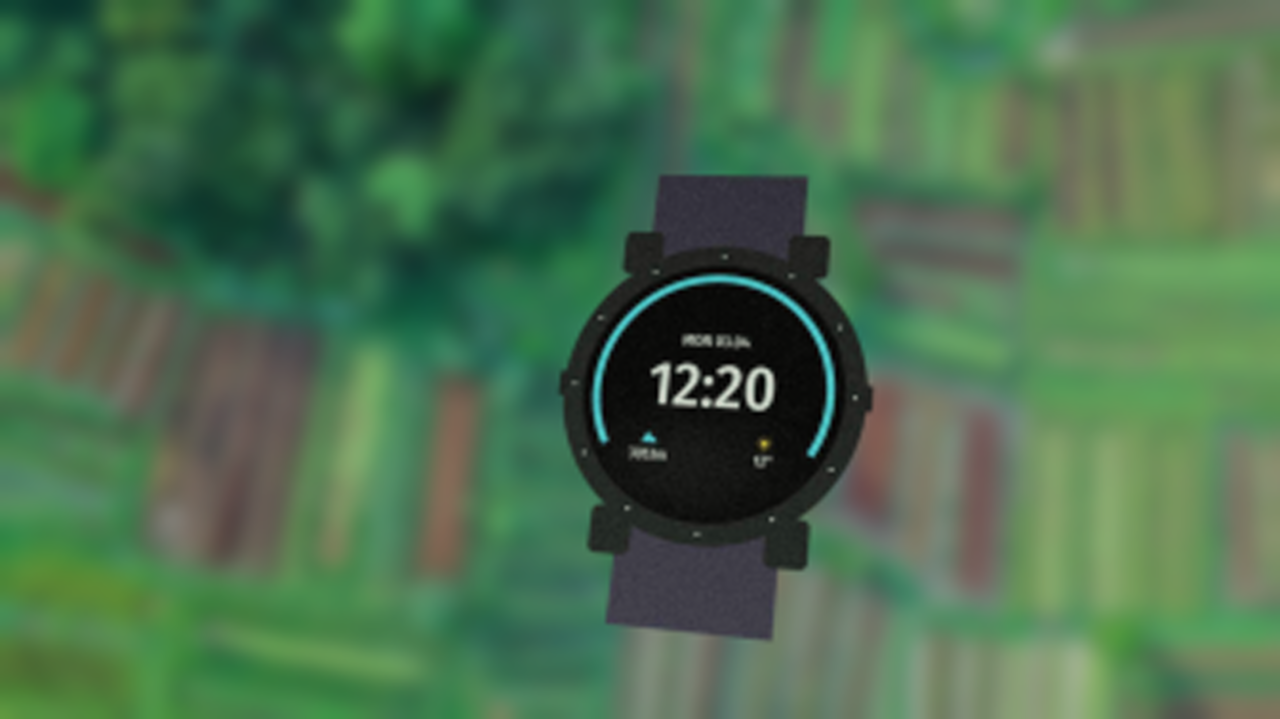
12:20
